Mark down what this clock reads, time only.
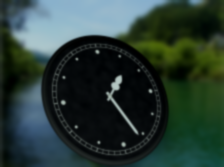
1:26
